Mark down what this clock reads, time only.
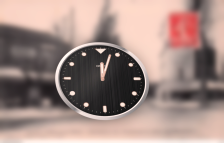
12:03
